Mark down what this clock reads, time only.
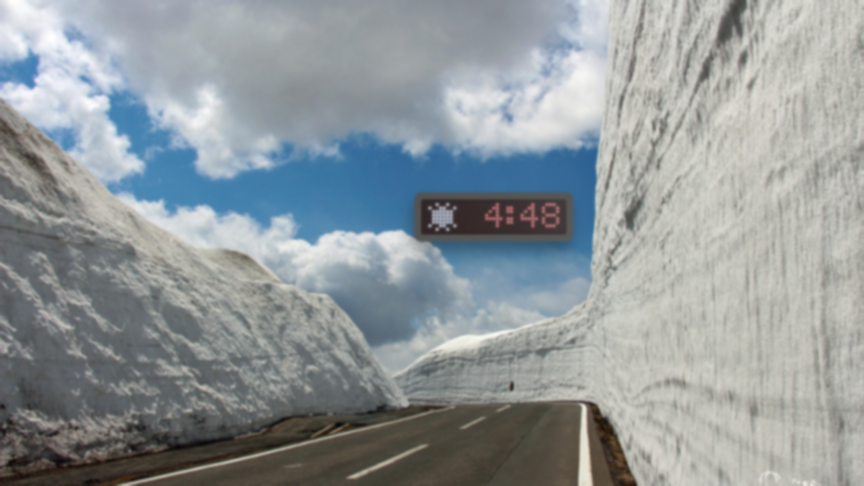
4:48
